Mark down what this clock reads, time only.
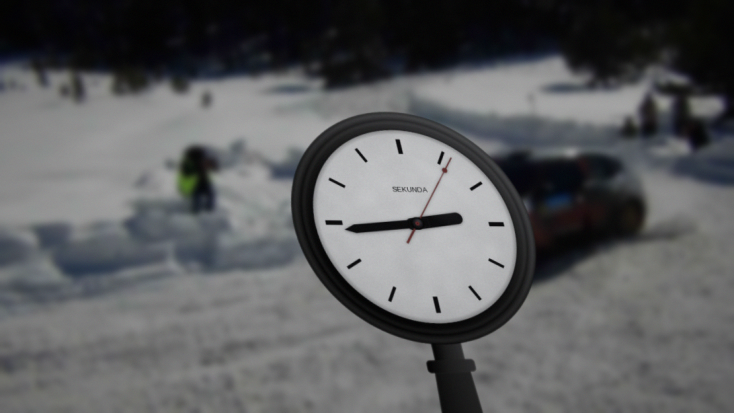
2:44:06
